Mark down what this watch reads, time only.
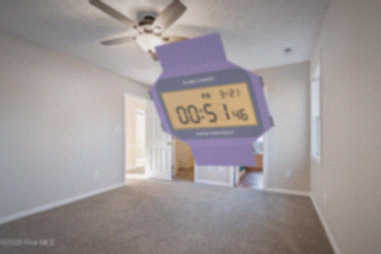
0:51
